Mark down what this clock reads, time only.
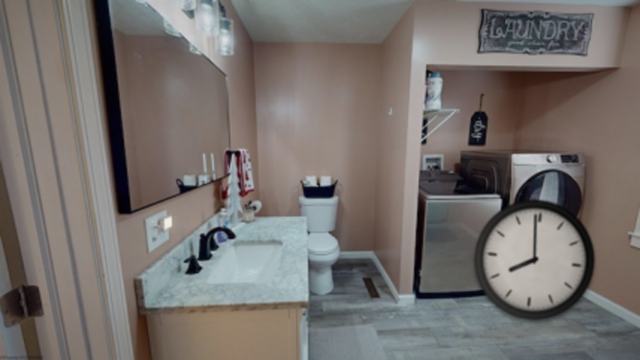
7:59
